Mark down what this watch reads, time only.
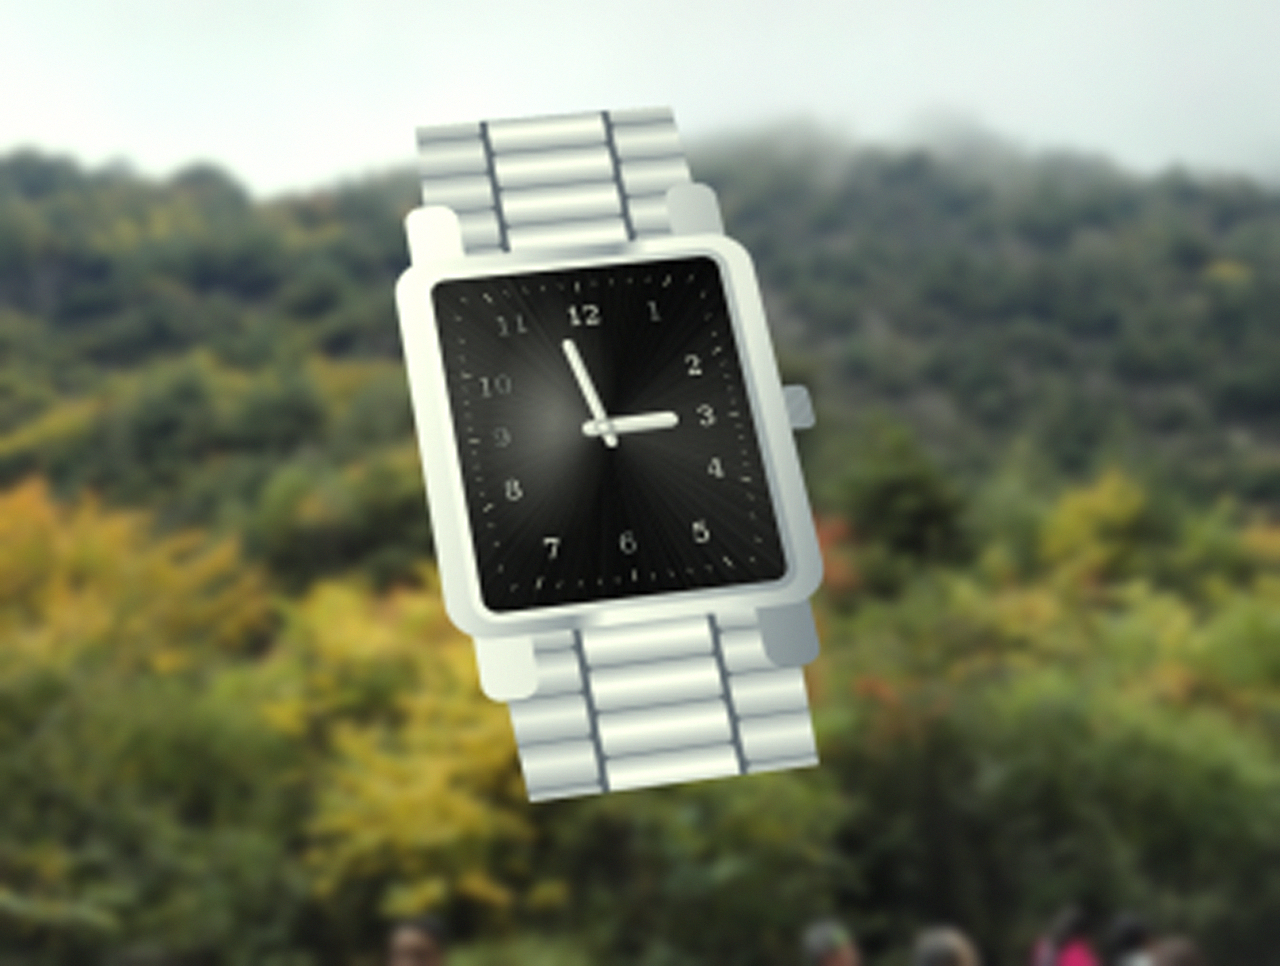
2:58
